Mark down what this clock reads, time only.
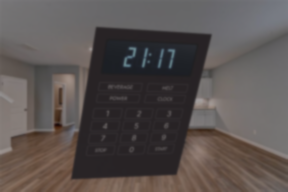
21:17
